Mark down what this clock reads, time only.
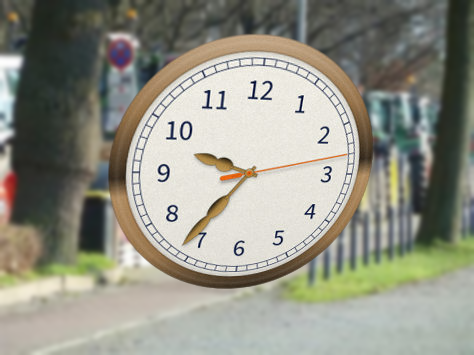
9:36:13
